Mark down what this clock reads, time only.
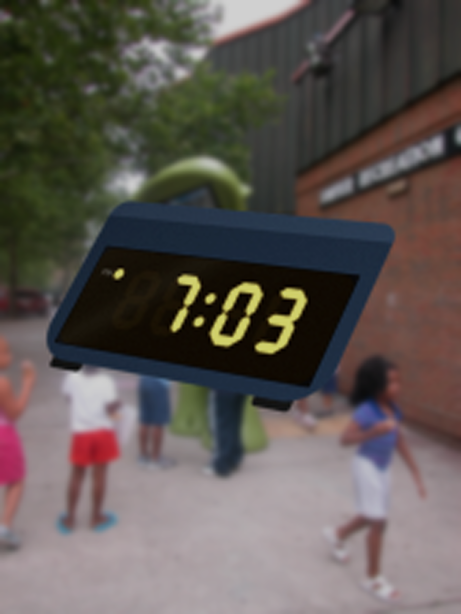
7:03
